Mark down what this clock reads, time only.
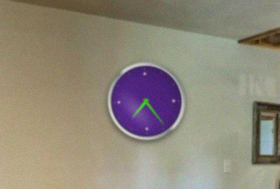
7:24
